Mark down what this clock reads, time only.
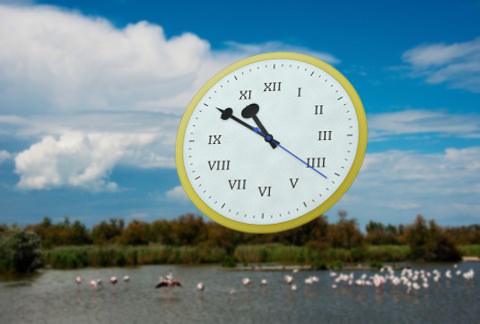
10:50:21
